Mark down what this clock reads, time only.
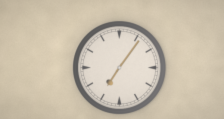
7:06
